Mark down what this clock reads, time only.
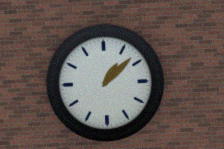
1:08
